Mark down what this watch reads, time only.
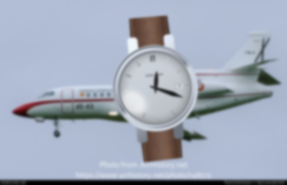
12:19
